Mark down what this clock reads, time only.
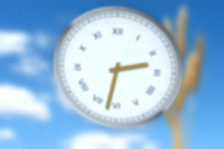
2:32
